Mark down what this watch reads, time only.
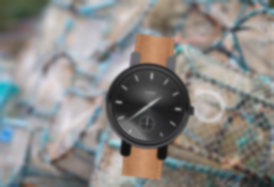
1:38
